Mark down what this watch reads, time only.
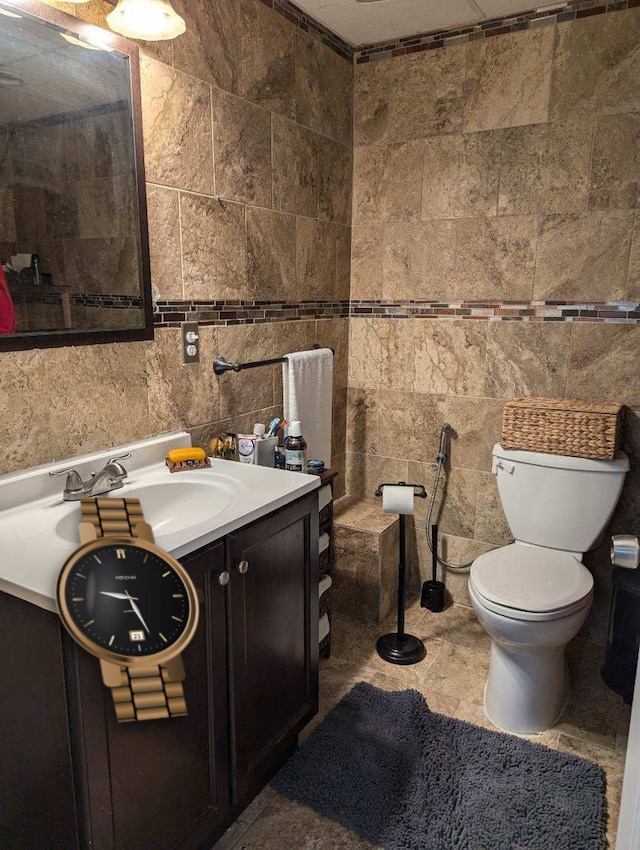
9:27
